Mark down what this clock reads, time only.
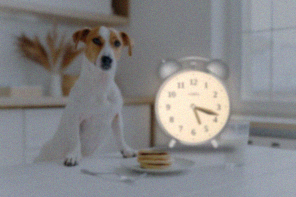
5:18
